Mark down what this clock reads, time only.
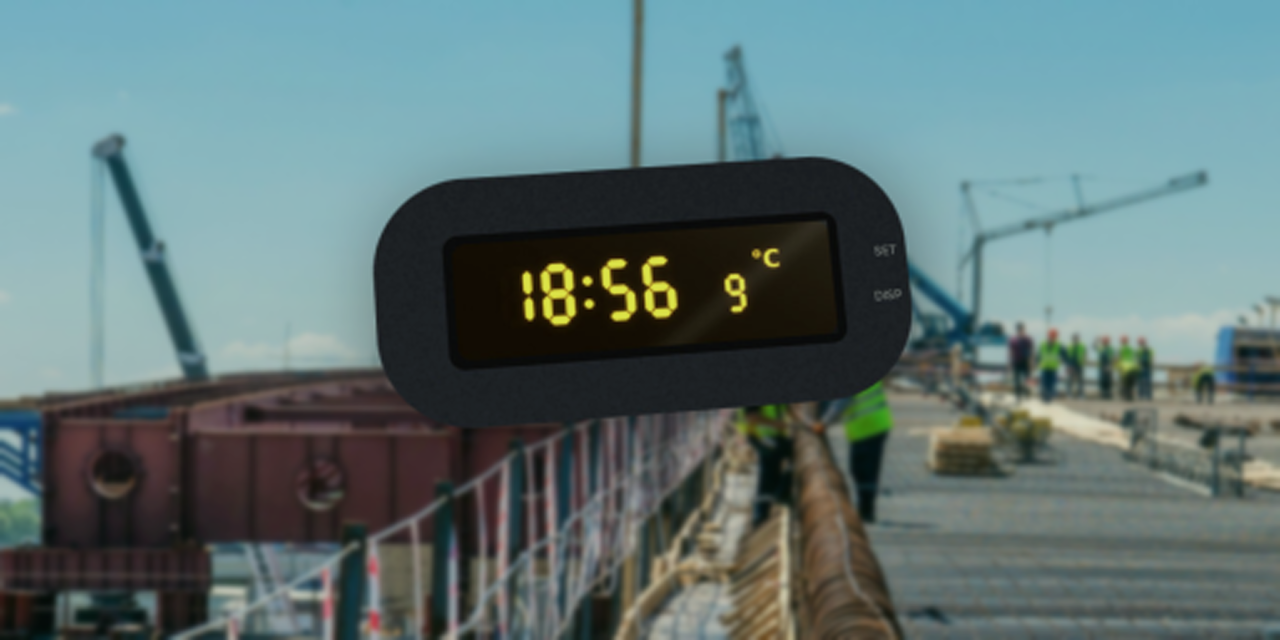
18:56
